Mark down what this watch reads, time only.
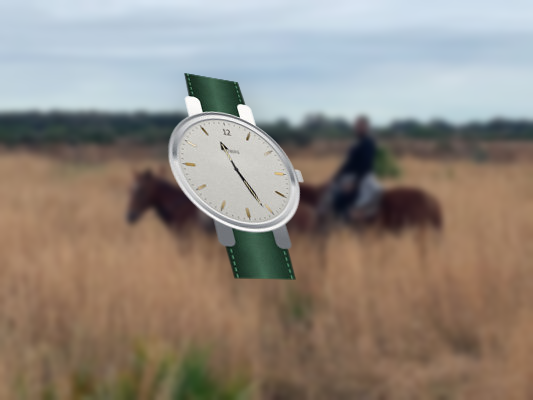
11:26
